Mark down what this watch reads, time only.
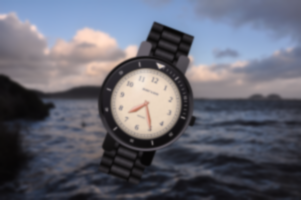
7:25
